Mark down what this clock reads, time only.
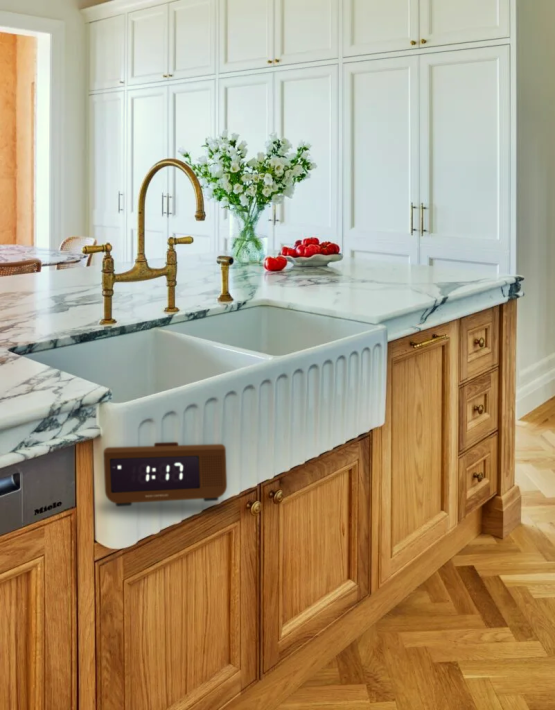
1:17
